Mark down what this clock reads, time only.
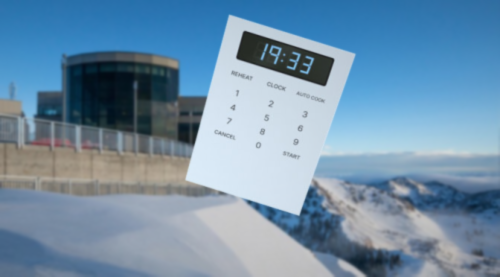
19:33
